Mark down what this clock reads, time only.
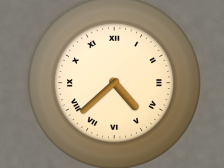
4:38
